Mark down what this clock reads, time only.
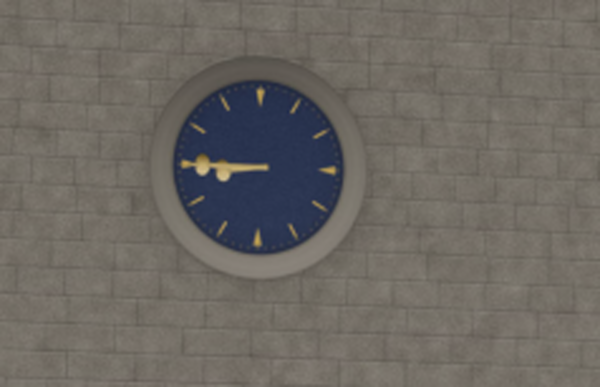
8:45
